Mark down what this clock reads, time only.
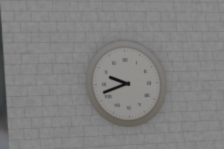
9:42
